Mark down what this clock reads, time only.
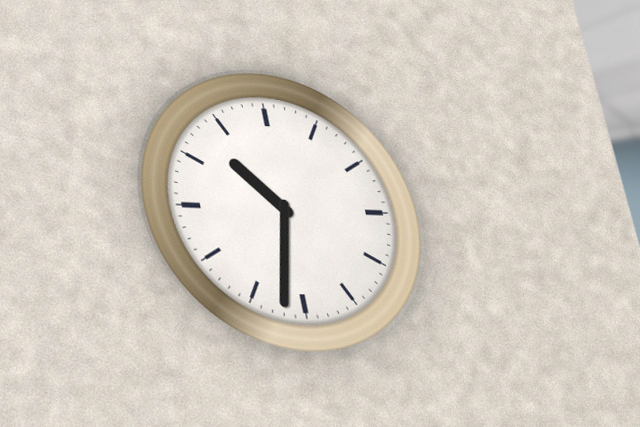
10:32
